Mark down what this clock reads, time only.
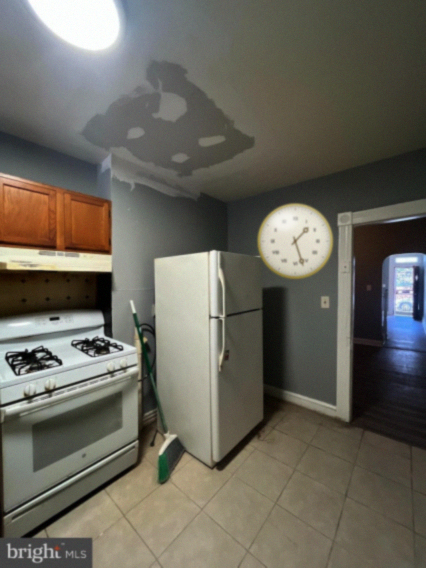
1:27
